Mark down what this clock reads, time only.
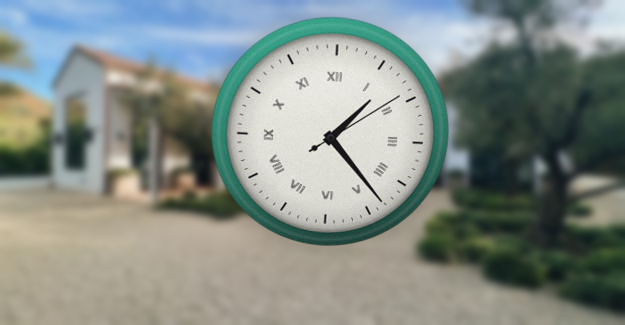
1:23:09
